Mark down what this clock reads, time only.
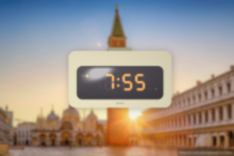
7:55
